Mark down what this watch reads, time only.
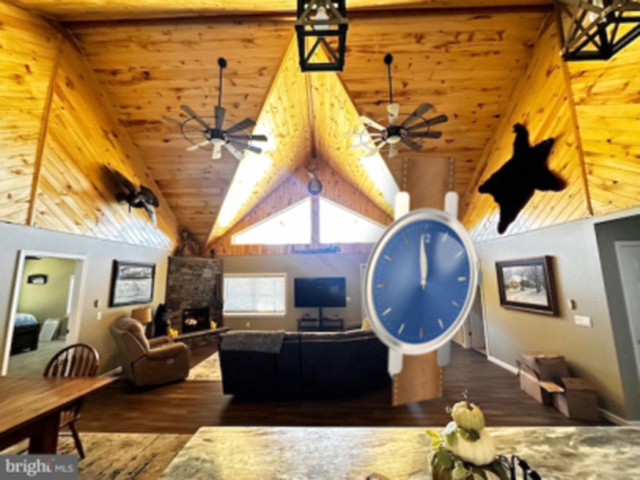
11:59
